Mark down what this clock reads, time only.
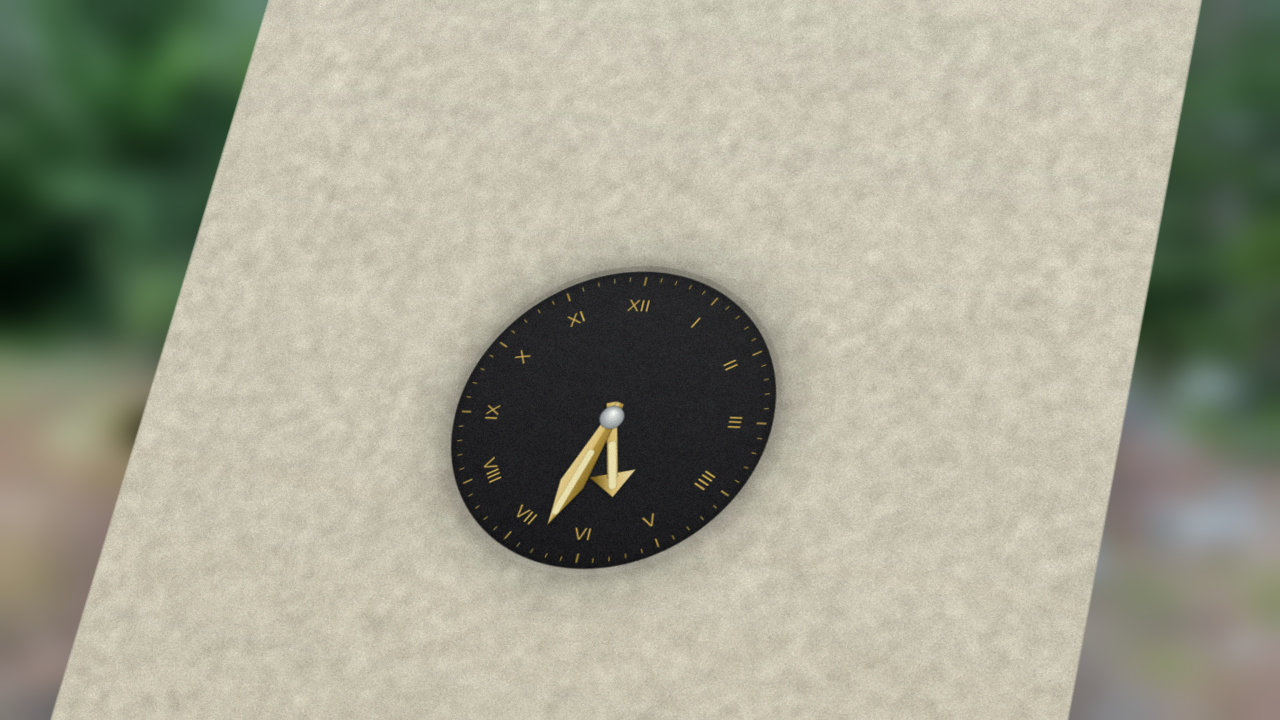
5:33
